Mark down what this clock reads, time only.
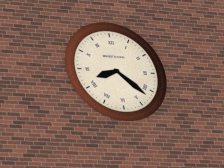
8:22
